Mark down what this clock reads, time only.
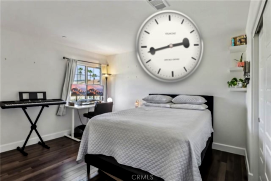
2:43
